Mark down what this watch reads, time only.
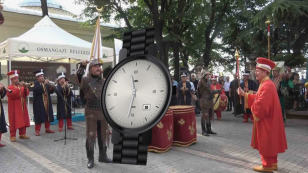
11:32
